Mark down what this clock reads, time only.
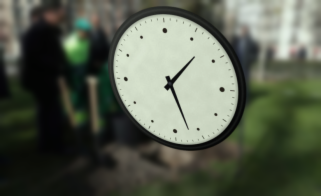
1:27
